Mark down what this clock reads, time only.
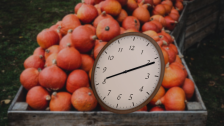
8:11
